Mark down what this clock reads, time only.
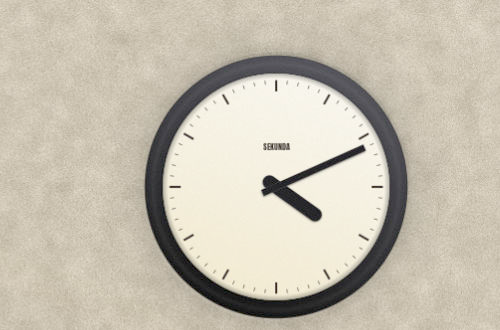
4:11
